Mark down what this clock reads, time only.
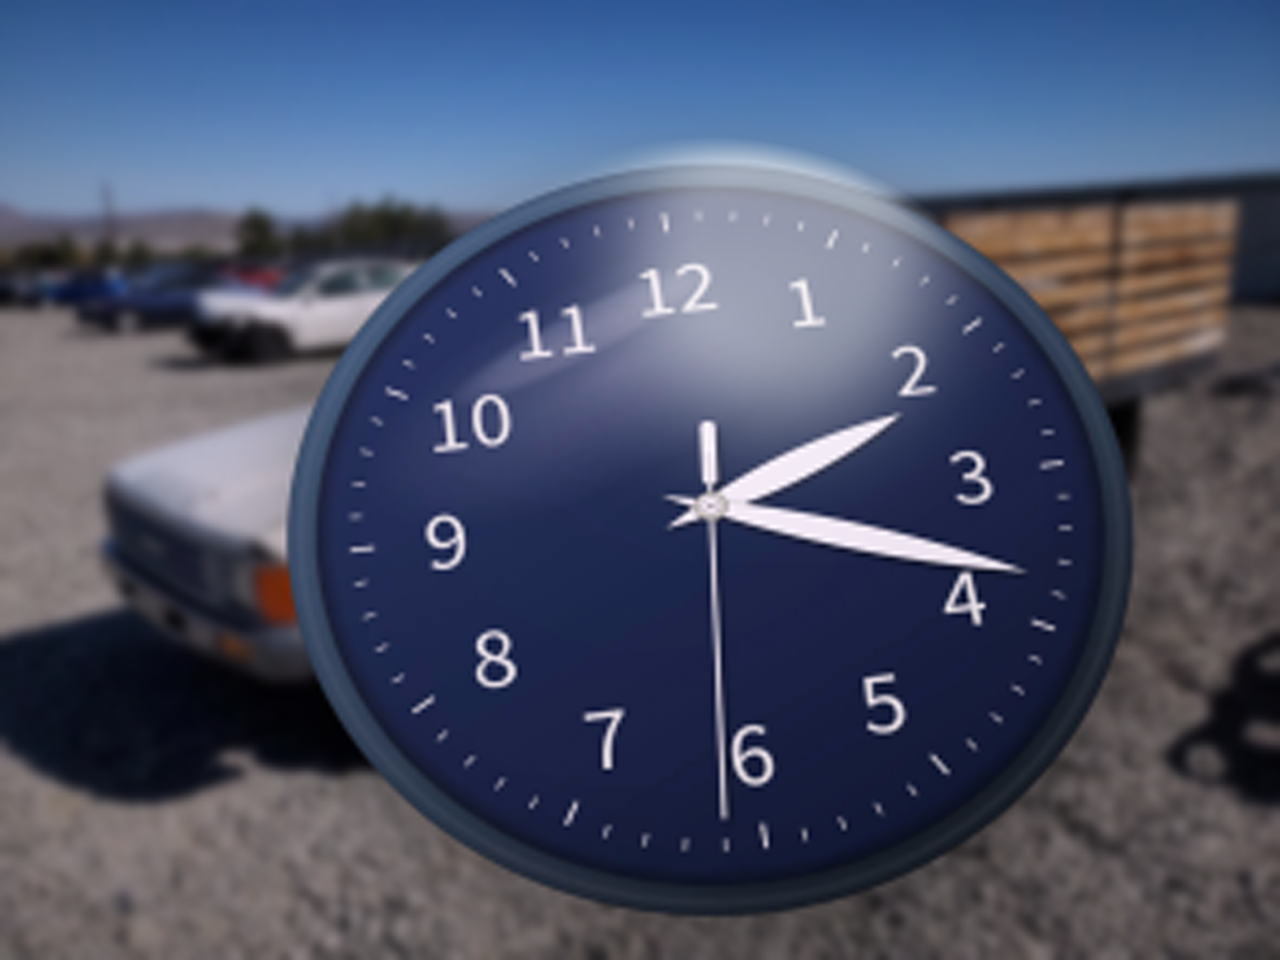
2:18:31
